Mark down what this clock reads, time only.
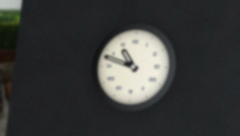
10:48
